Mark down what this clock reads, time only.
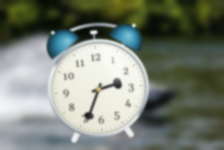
2:34
